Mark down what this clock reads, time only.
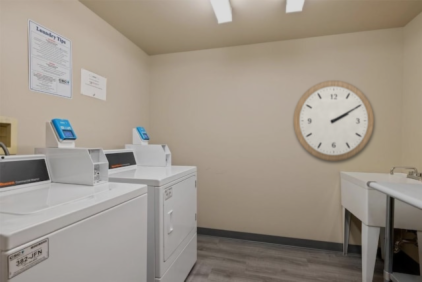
2:10
